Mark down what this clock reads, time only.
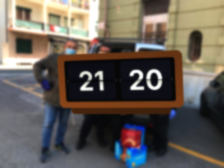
21:20
